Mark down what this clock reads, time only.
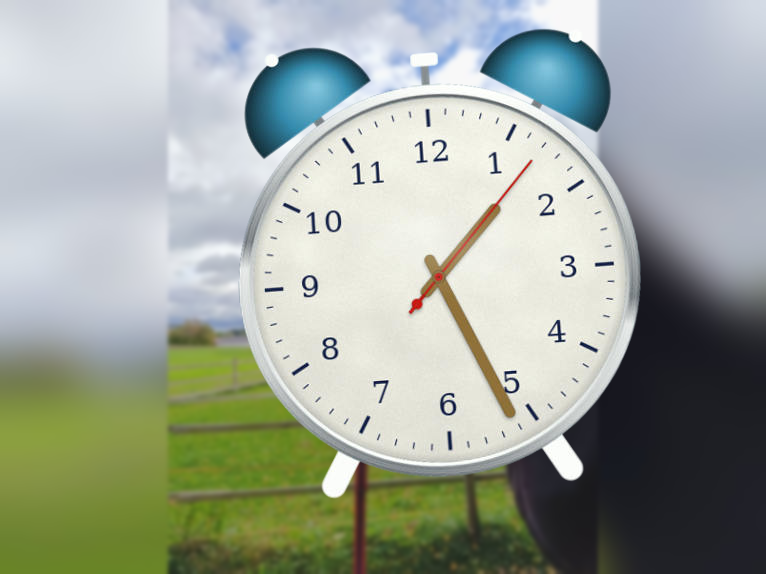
1:26:07
